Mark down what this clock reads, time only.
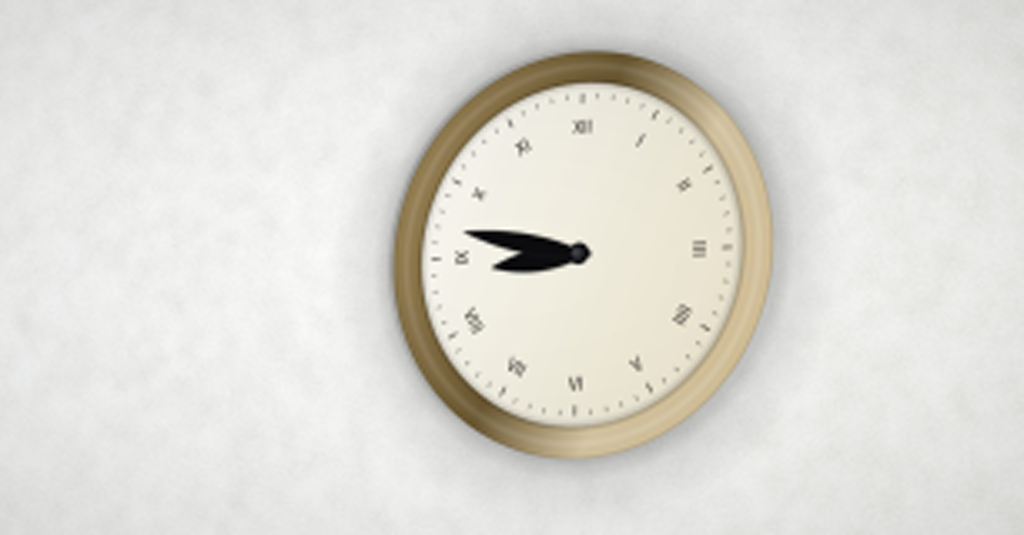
8:47
